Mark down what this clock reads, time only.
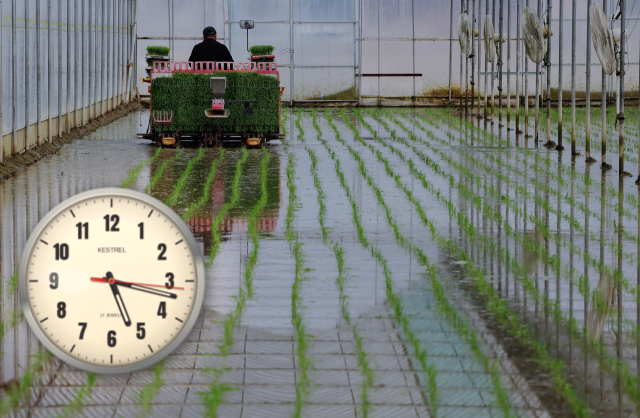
5:17:16
